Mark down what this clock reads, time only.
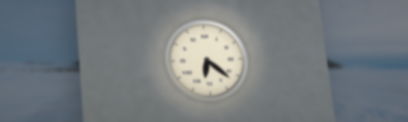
6:22
